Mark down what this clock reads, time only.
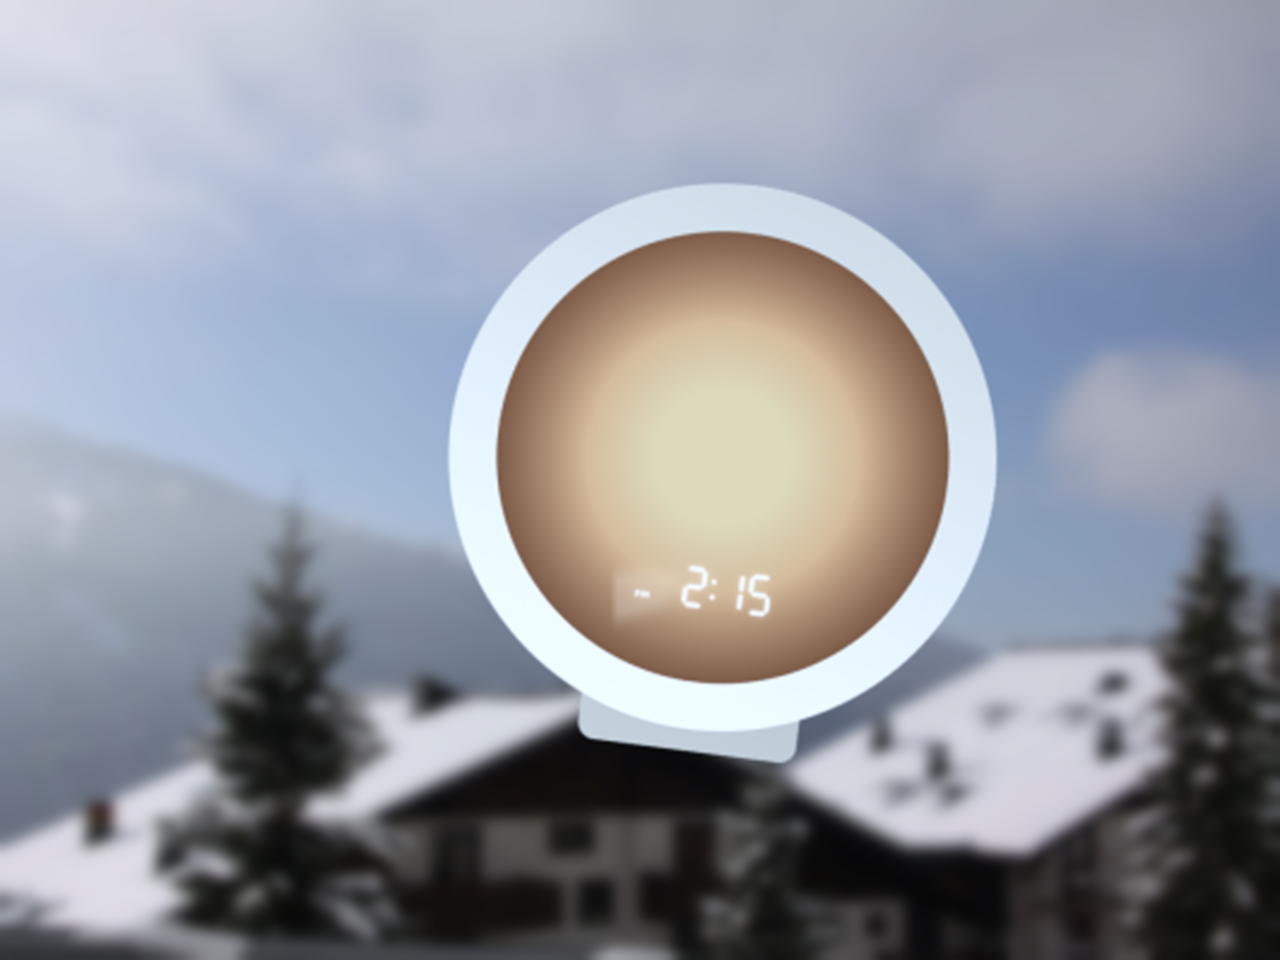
2:15
